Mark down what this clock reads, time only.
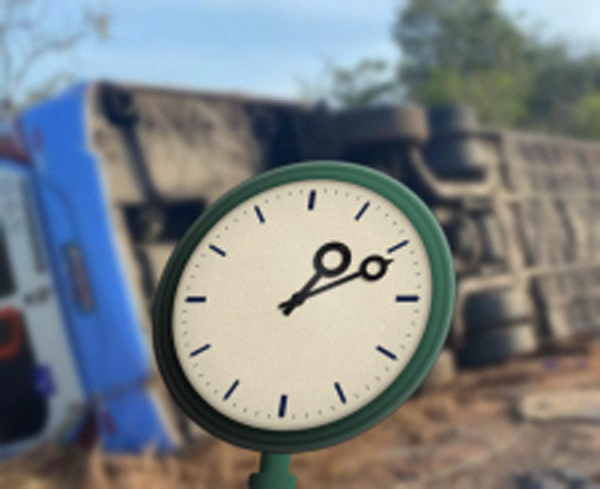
1:11
